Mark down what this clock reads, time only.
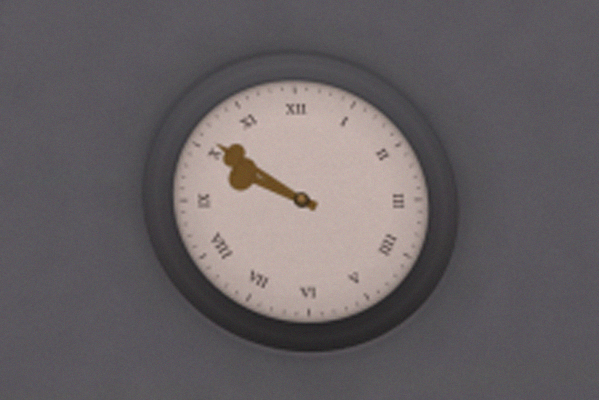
9:51
